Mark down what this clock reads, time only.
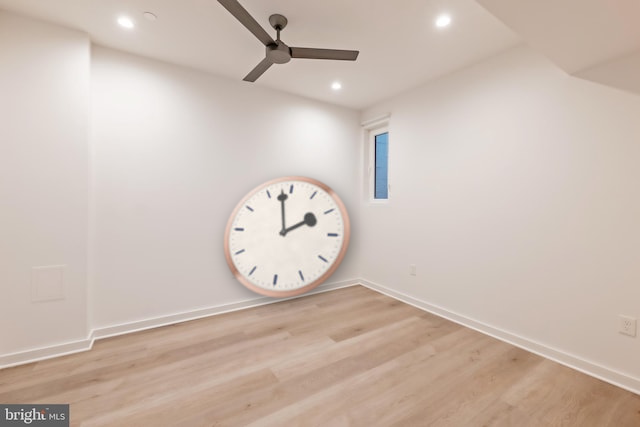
1:58
